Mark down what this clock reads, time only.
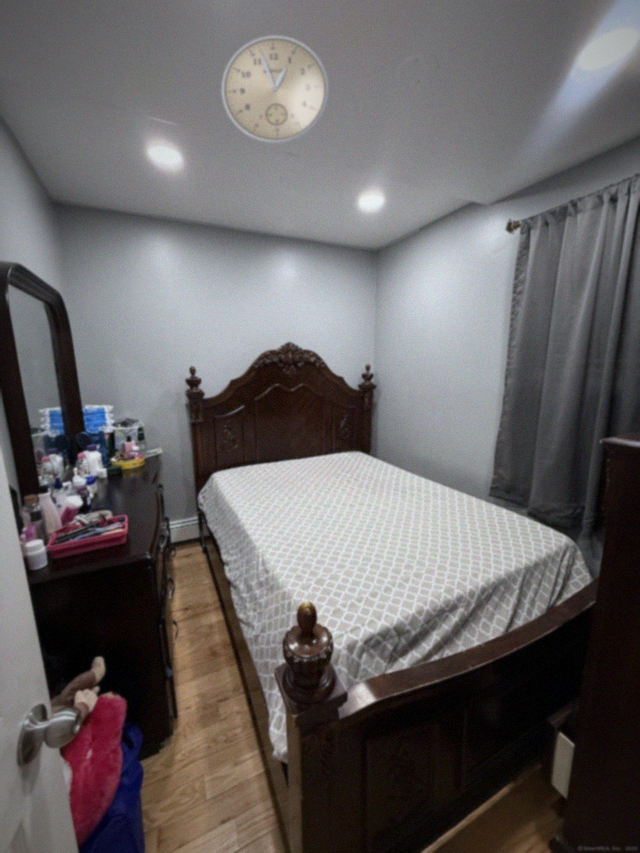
12:57
